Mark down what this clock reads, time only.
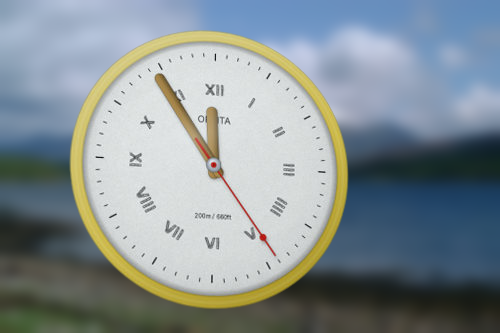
11:54:24
